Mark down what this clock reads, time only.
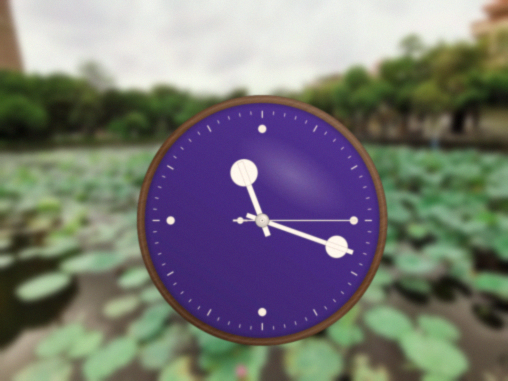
11:18:15
